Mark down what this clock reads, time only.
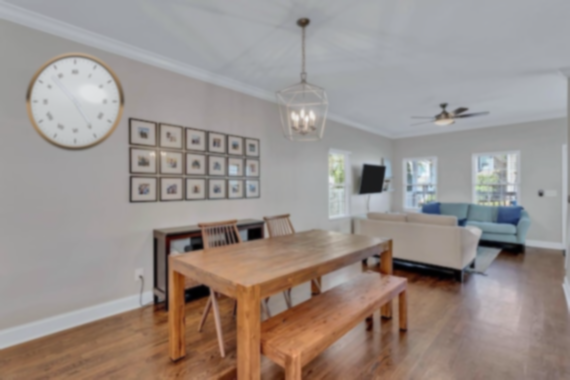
4:53
